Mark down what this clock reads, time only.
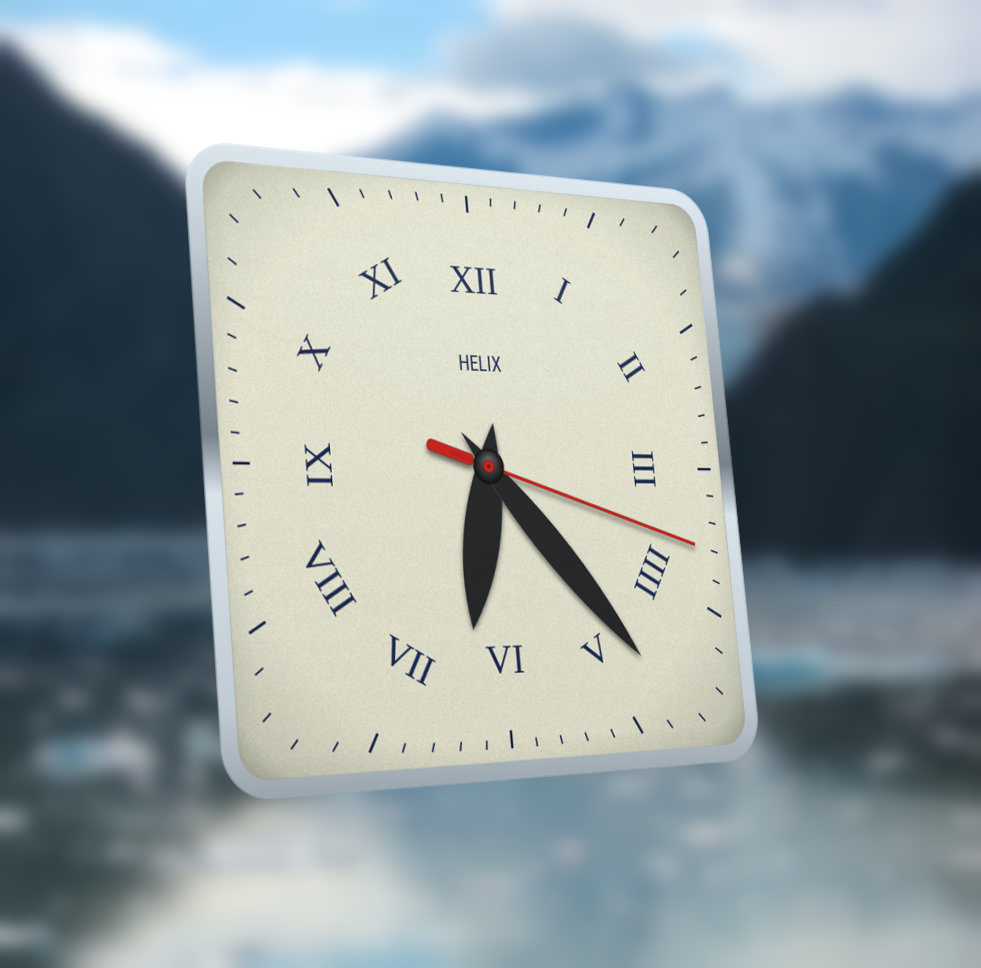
6:23:18
